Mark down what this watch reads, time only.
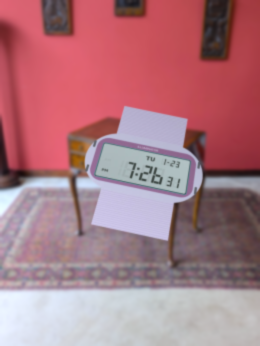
7:26:31
